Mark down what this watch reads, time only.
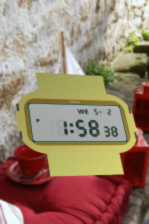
1:58:38
